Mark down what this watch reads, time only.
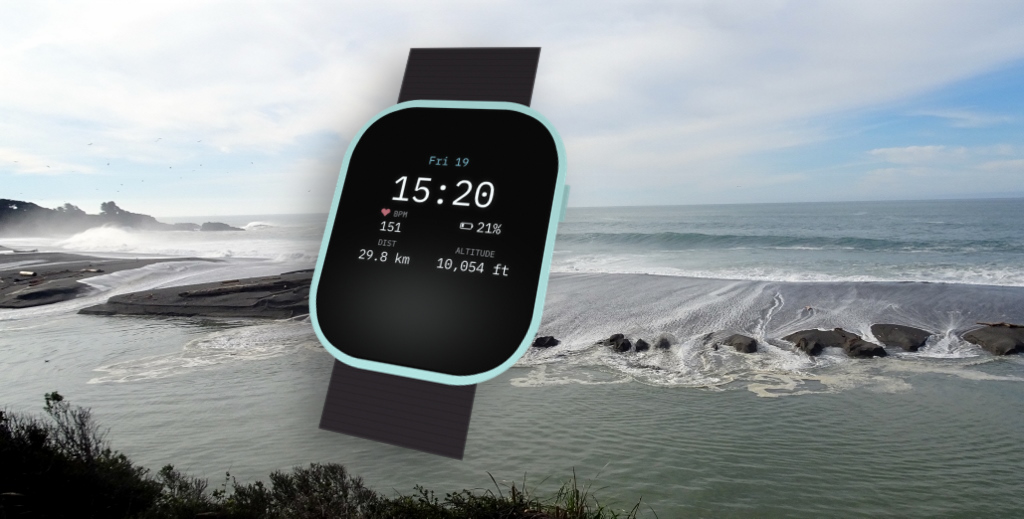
15:20
